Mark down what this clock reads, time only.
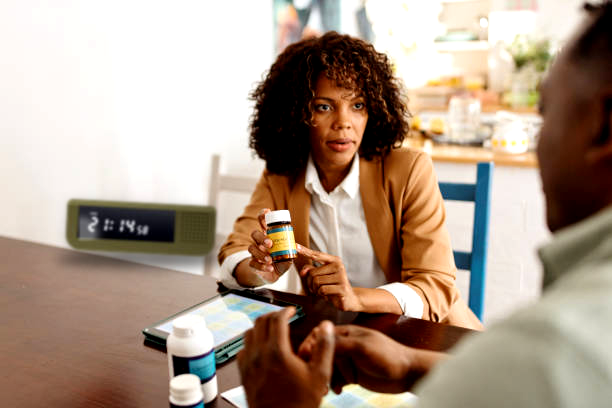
21:14
